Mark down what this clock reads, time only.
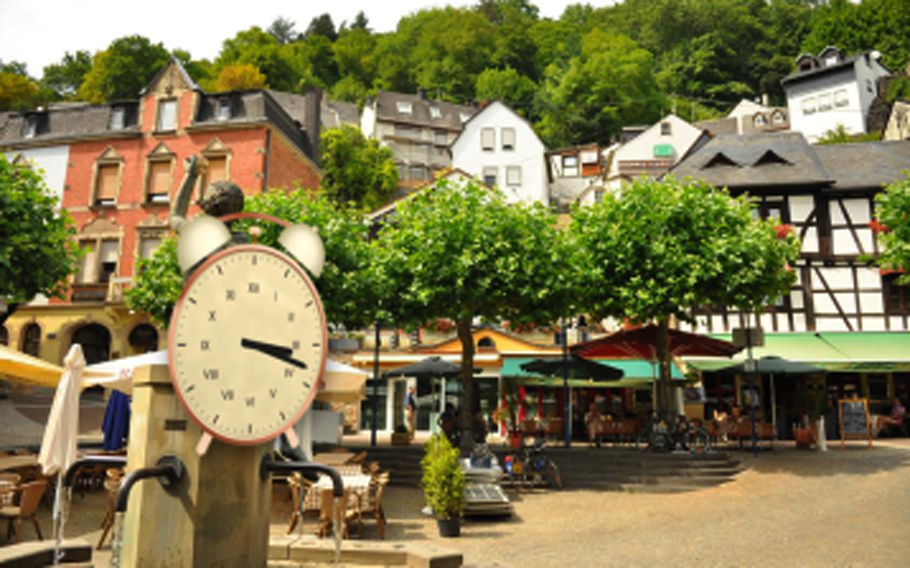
3:18
